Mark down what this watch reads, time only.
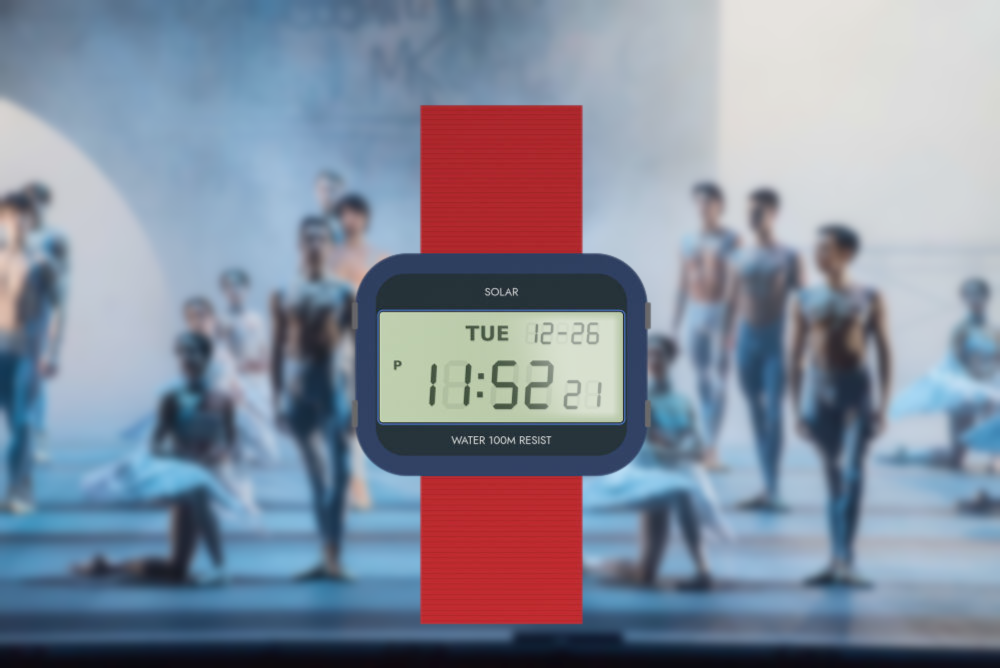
11:52:21
